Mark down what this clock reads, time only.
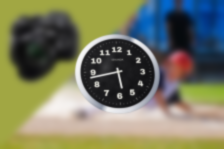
5:43
